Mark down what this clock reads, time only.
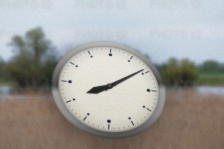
8:09
